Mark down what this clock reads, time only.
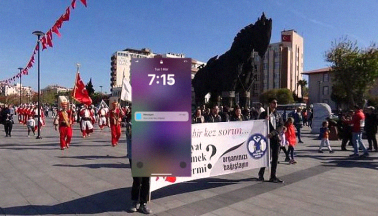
7:15
